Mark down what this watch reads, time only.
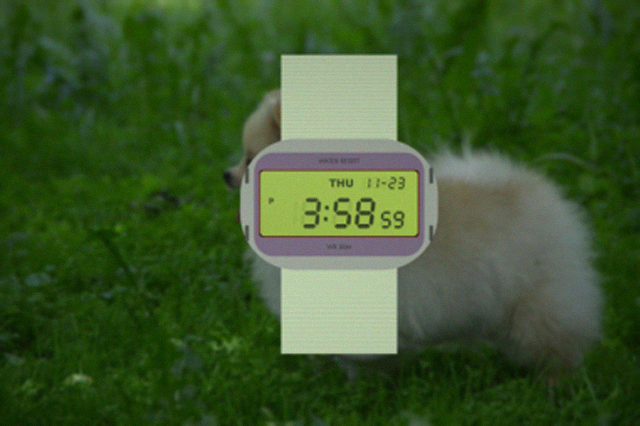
3:58:59
